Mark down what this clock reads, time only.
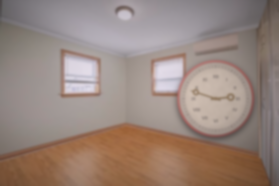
2:48
